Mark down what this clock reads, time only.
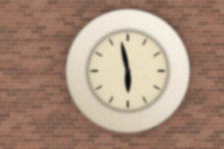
5:58
